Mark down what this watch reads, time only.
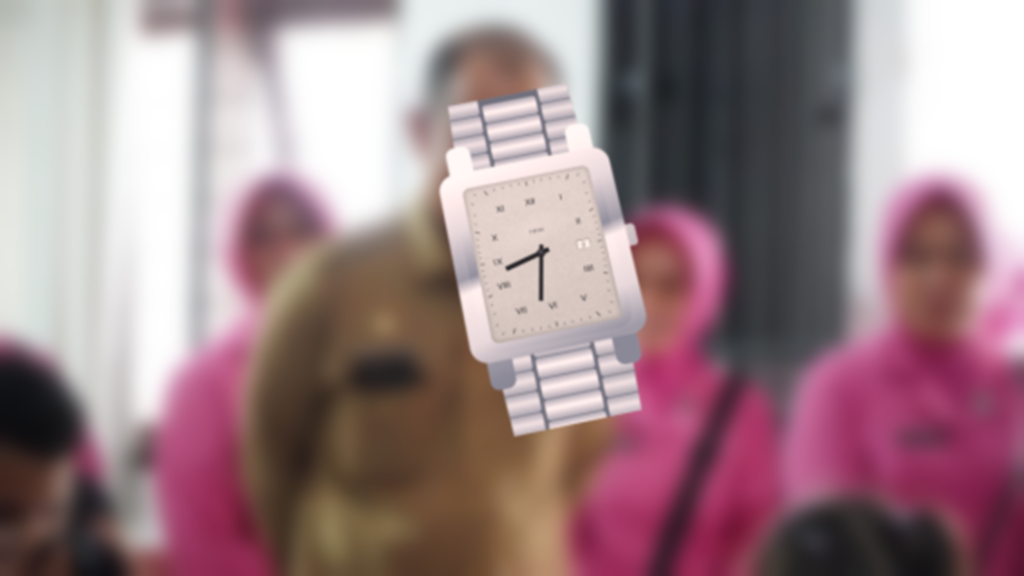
8:32
